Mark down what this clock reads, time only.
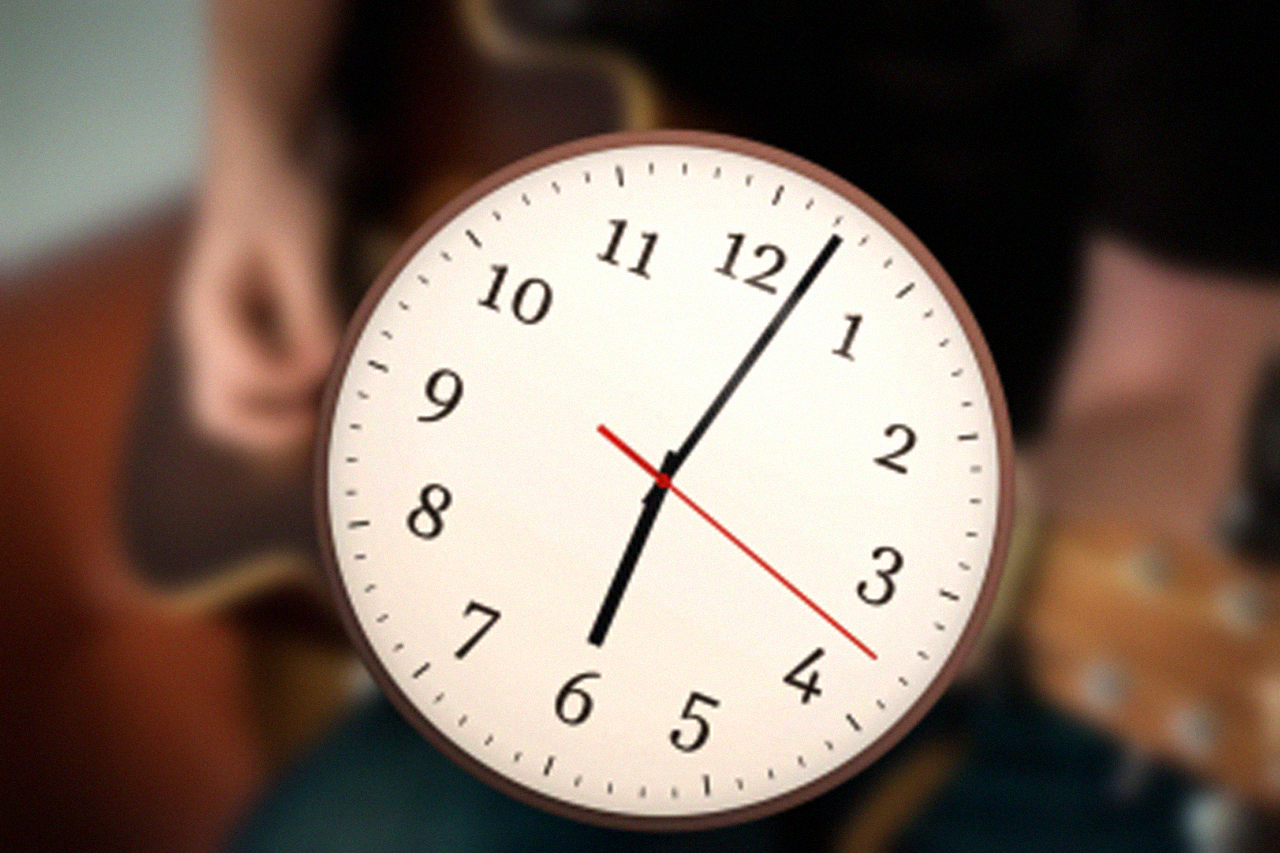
6:02:18
